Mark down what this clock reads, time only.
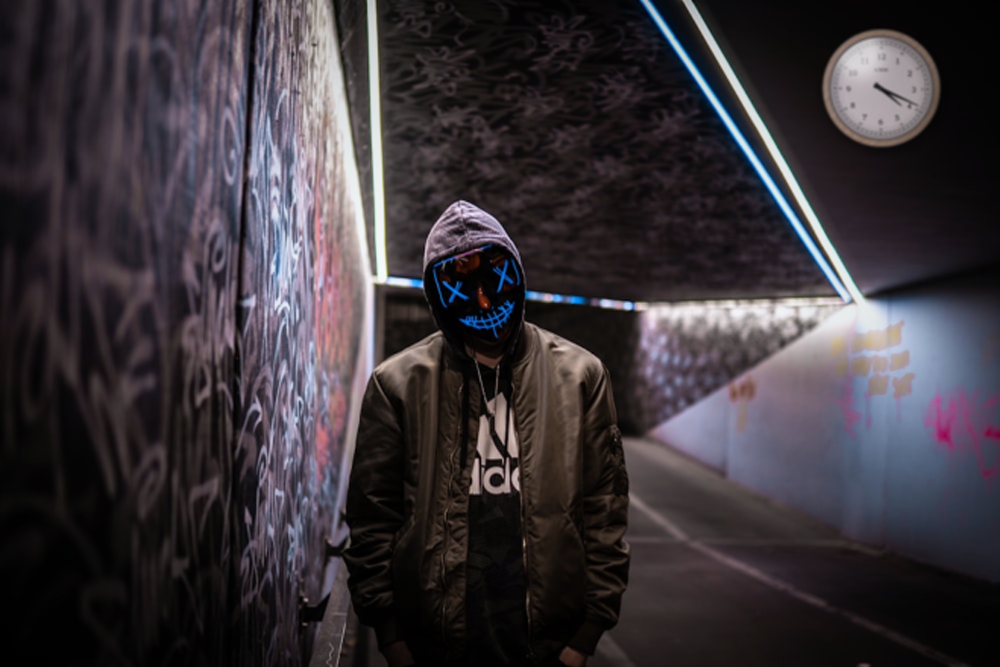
4:19
